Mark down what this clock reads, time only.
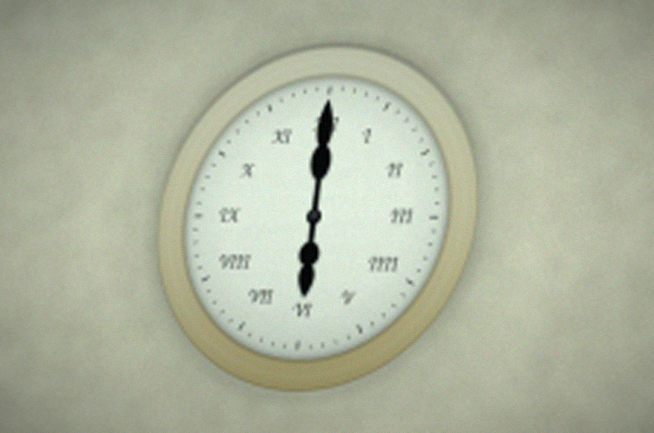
6:00
